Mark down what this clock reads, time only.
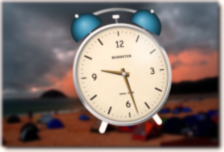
9:28
